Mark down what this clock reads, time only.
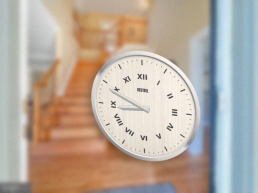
8:49
